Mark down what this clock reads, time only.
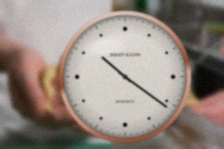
10:21
